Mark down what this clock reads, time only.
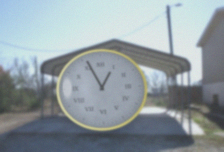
12:56
